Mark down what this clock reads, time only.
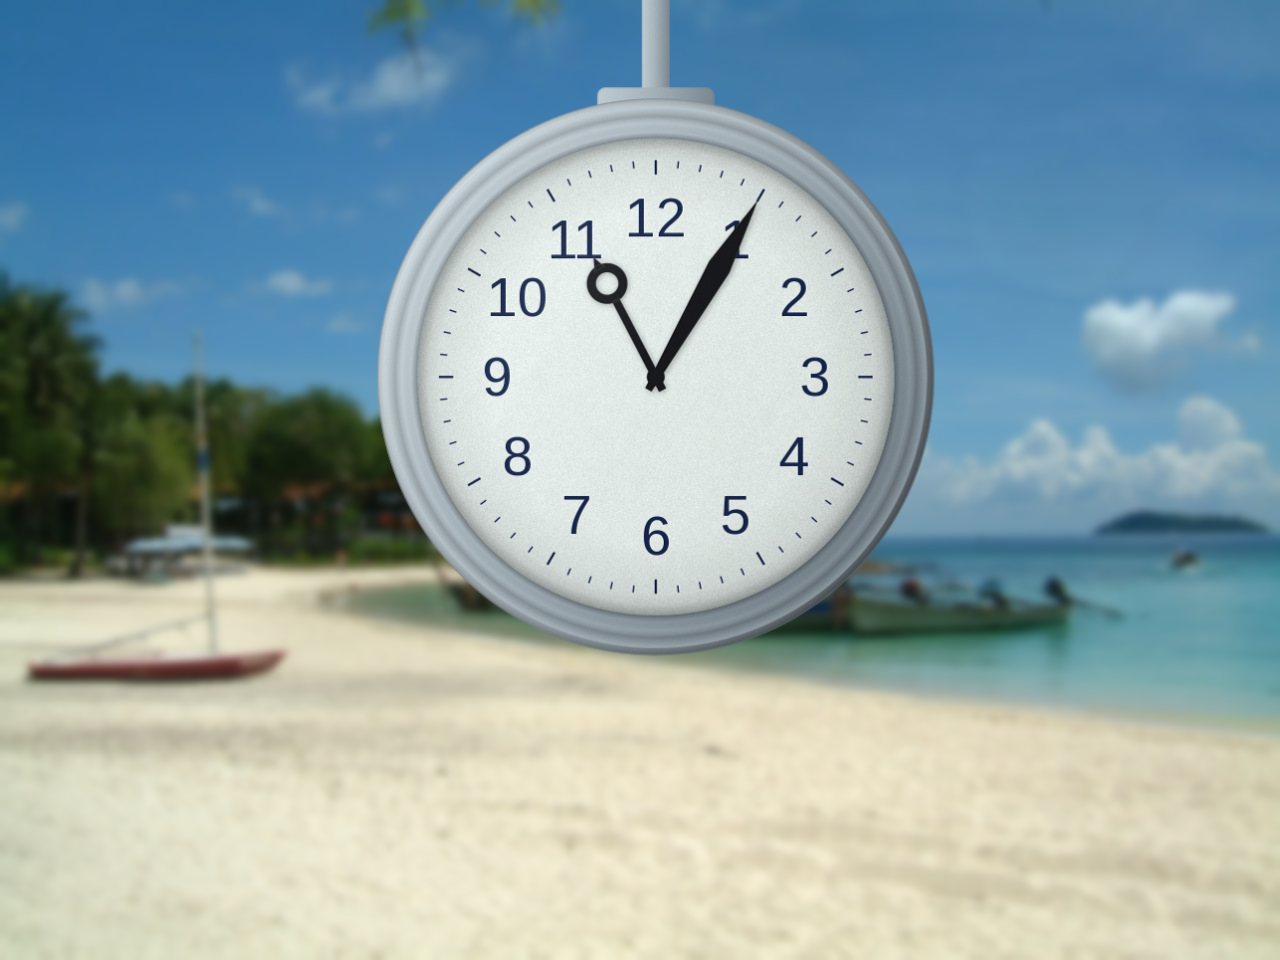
11:05
